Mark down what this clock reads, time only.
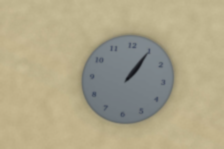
1:05
